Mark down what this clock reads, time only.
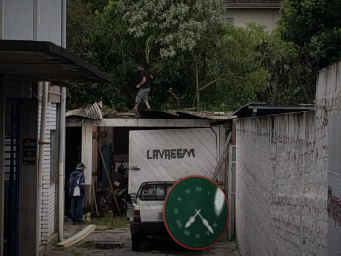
7:23
